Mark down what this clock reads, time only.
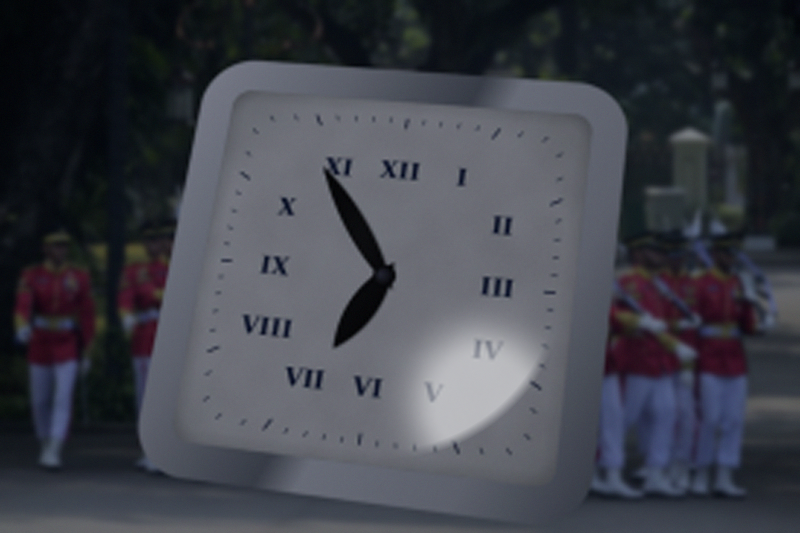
6:54
